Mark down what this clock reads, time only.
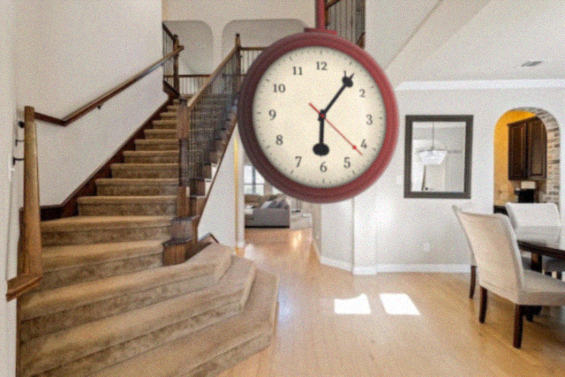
6:06:22
